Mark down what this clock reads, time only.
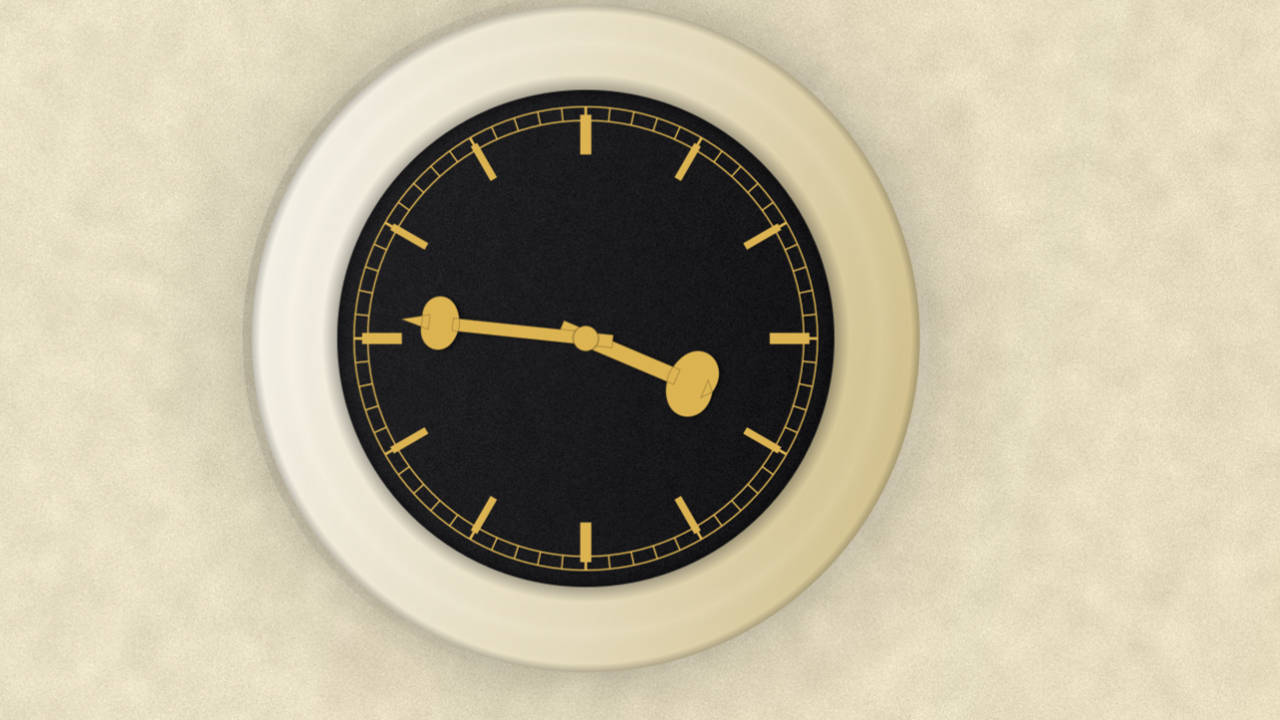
3:46
